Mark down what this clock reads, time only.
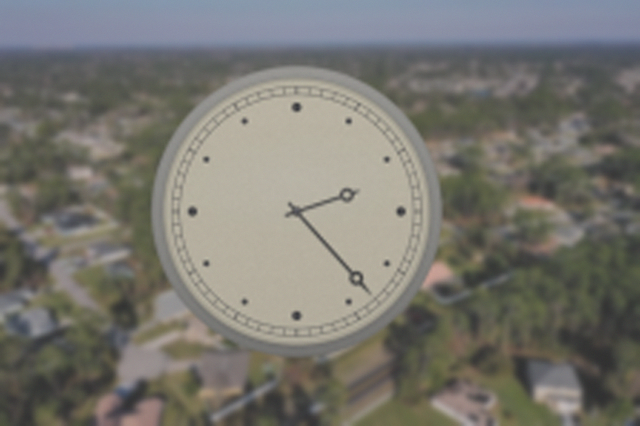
2:23
